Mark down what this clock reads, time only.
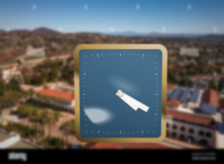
4:20
